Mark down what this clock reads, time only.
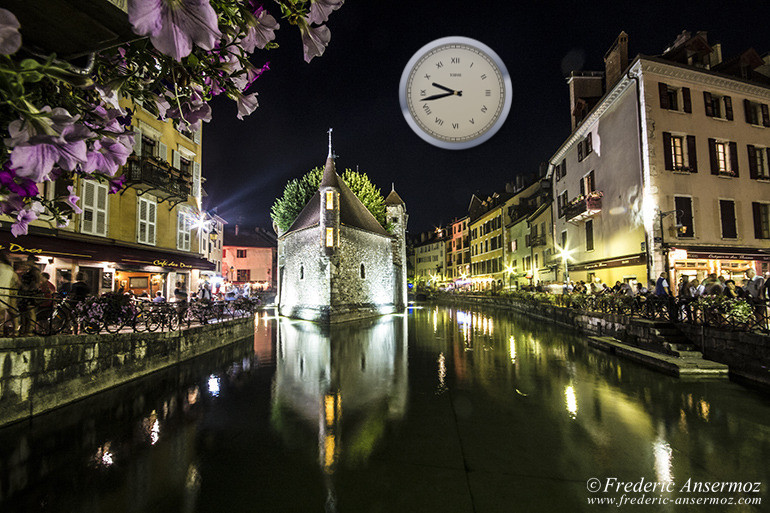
9:43
